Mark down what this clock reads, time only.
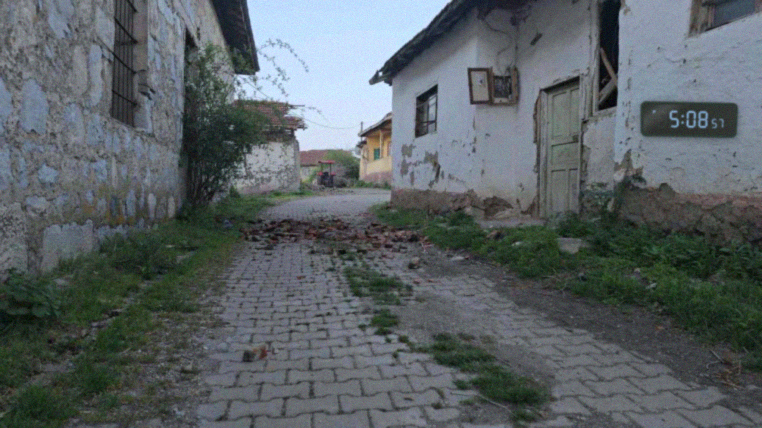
5:08
